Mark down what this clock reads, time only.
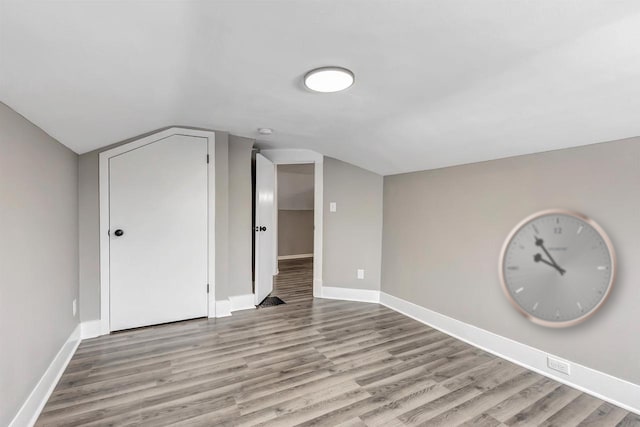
9:54
